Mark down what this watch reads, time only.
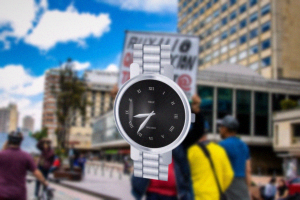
8:36
